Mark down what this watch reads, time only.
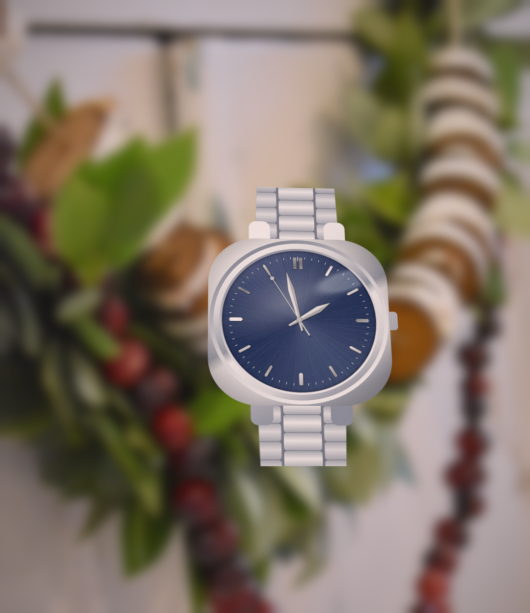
1:57:55
